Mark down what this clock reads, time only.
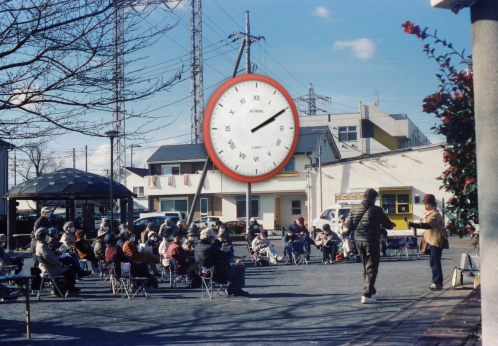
2:10
